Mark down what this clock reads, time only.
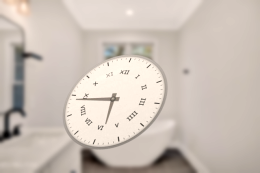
5:44
